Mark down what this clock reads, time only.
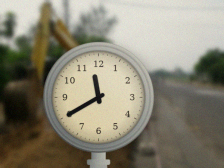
11:40
